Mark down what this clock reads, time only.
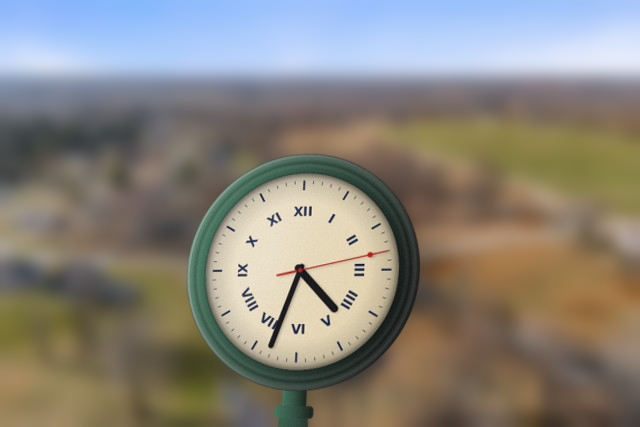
4:33:13
